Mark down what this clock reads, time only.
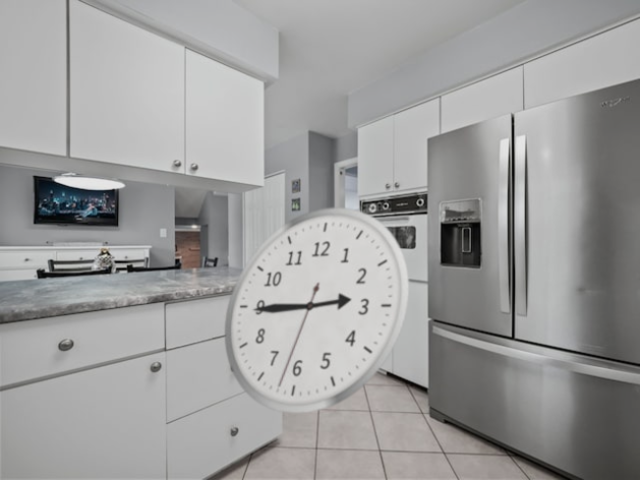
2:44:32
